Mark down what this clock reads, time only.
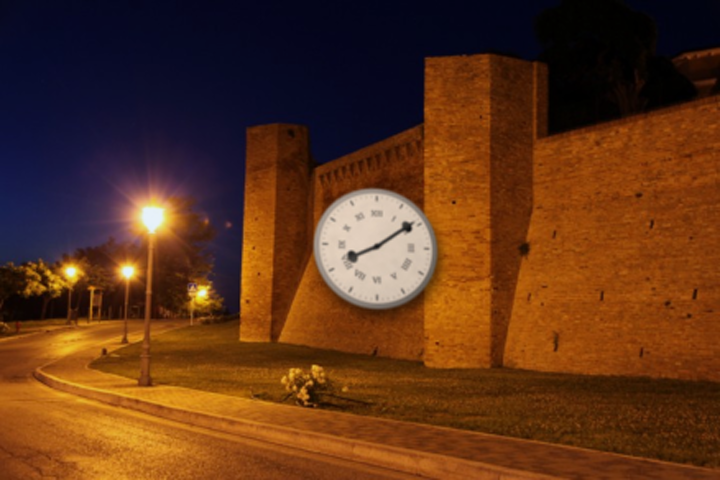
8:09
